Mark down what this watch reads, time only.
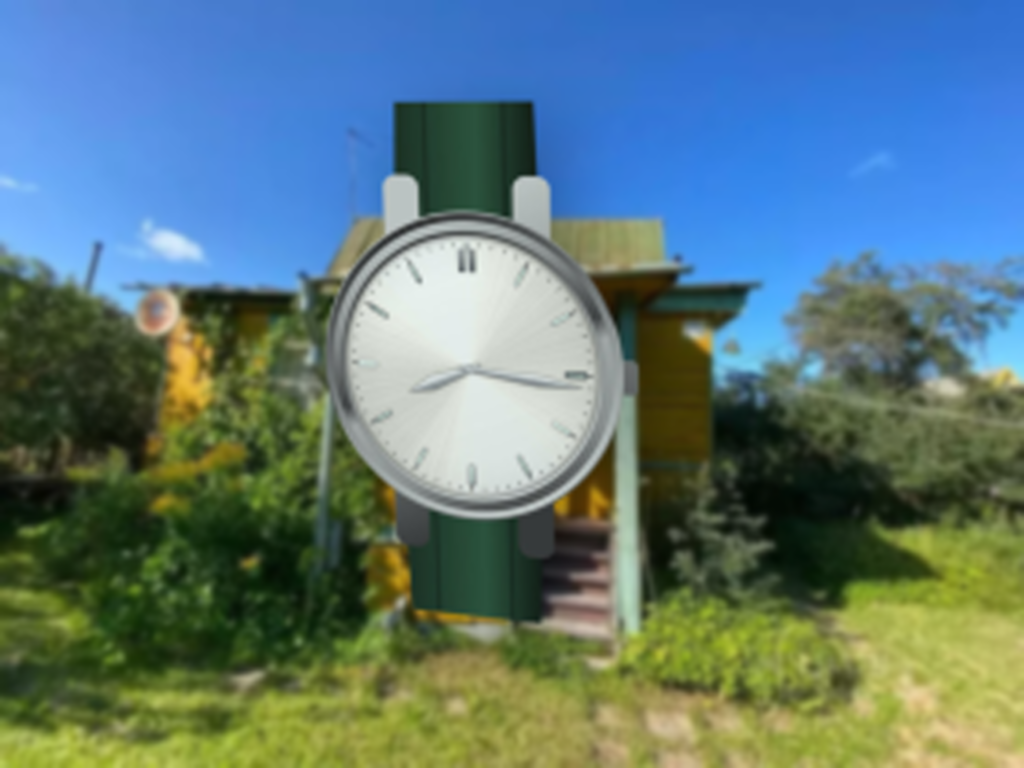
8:16
